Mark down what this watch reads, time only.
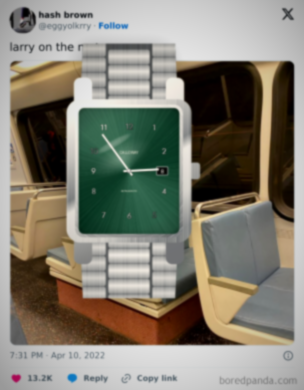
2:54
